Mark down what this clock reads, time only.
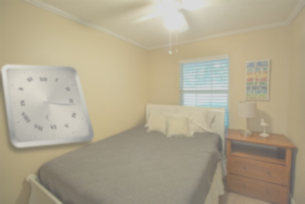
6:16
